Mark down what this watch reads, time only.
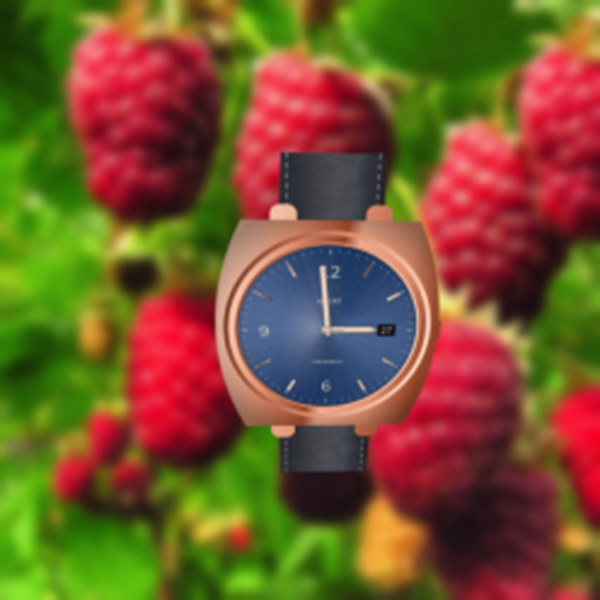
2:59
